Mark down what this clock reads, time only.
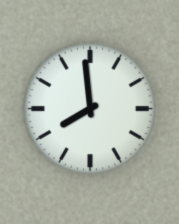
7:59
